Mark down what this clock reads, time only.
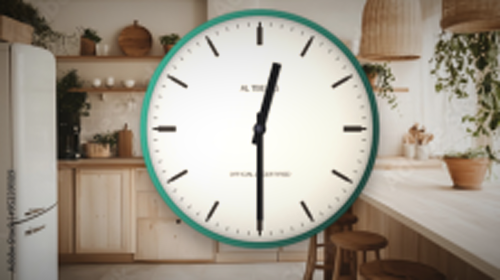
12:30
